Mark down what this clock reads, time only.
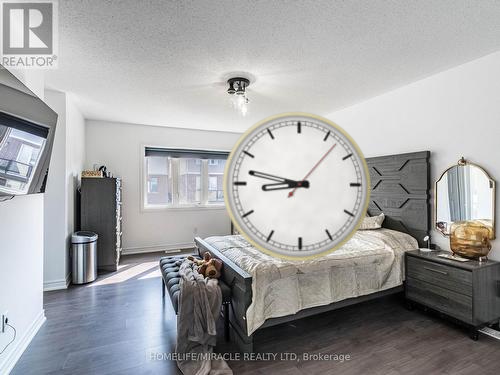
8:47:07
